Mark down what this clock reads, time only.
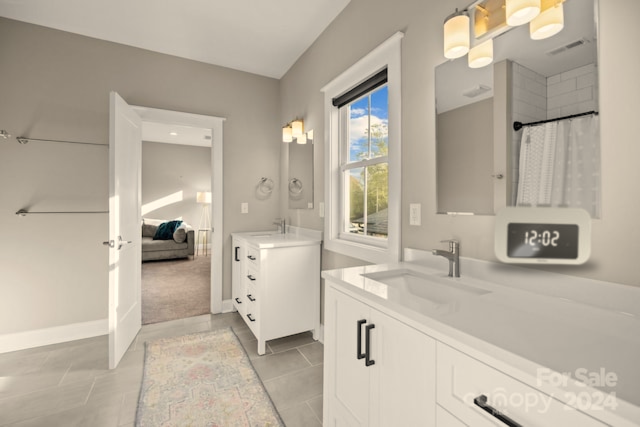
12:02
